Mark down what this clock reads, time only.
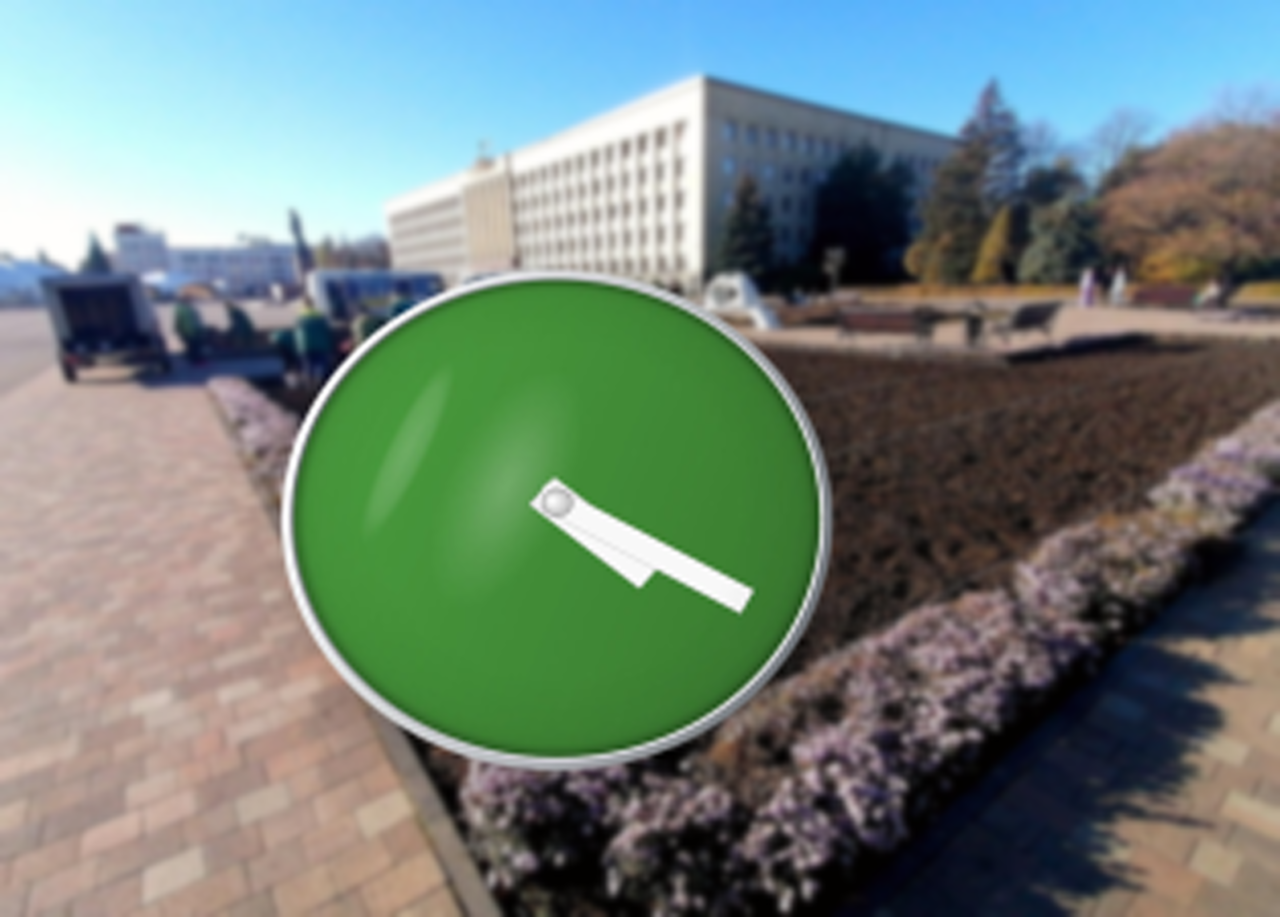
4:20
